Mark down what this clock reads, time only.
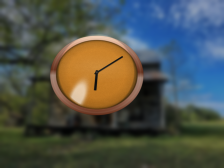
6:09
